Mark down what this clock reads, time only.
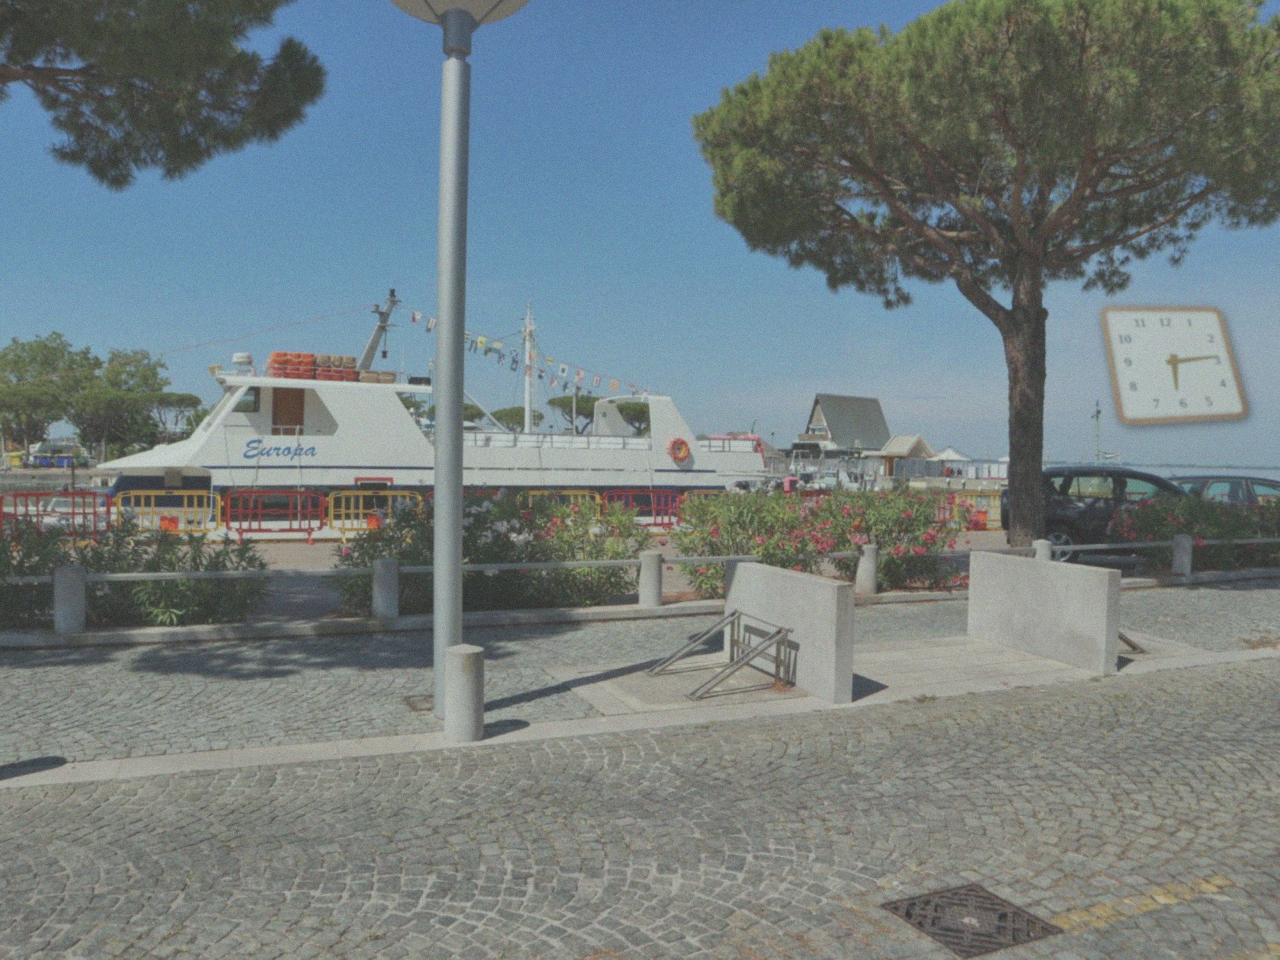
6:14
